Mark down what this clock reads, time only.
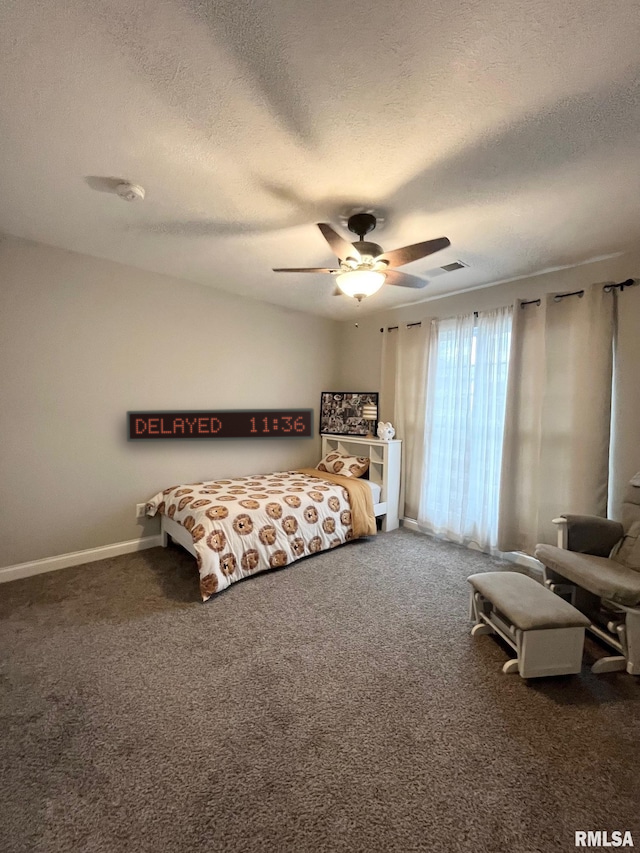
11:36
